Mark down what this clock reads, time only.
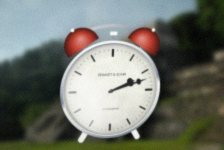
2:12
